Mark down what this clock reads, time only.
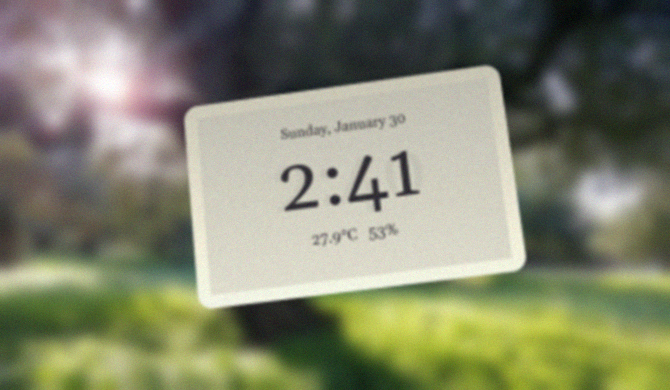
2:41
